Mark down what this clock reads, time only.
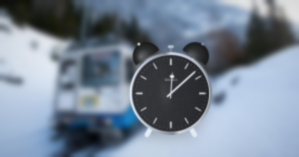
12:08
